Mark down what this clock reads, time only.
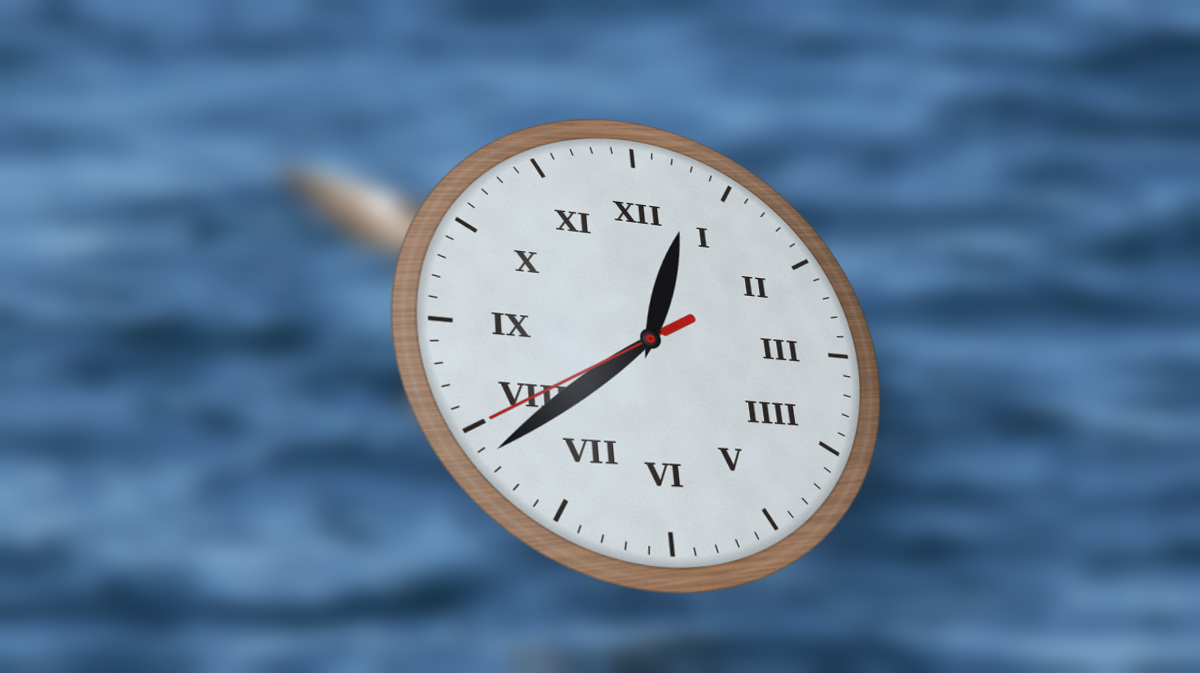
12:38:40
